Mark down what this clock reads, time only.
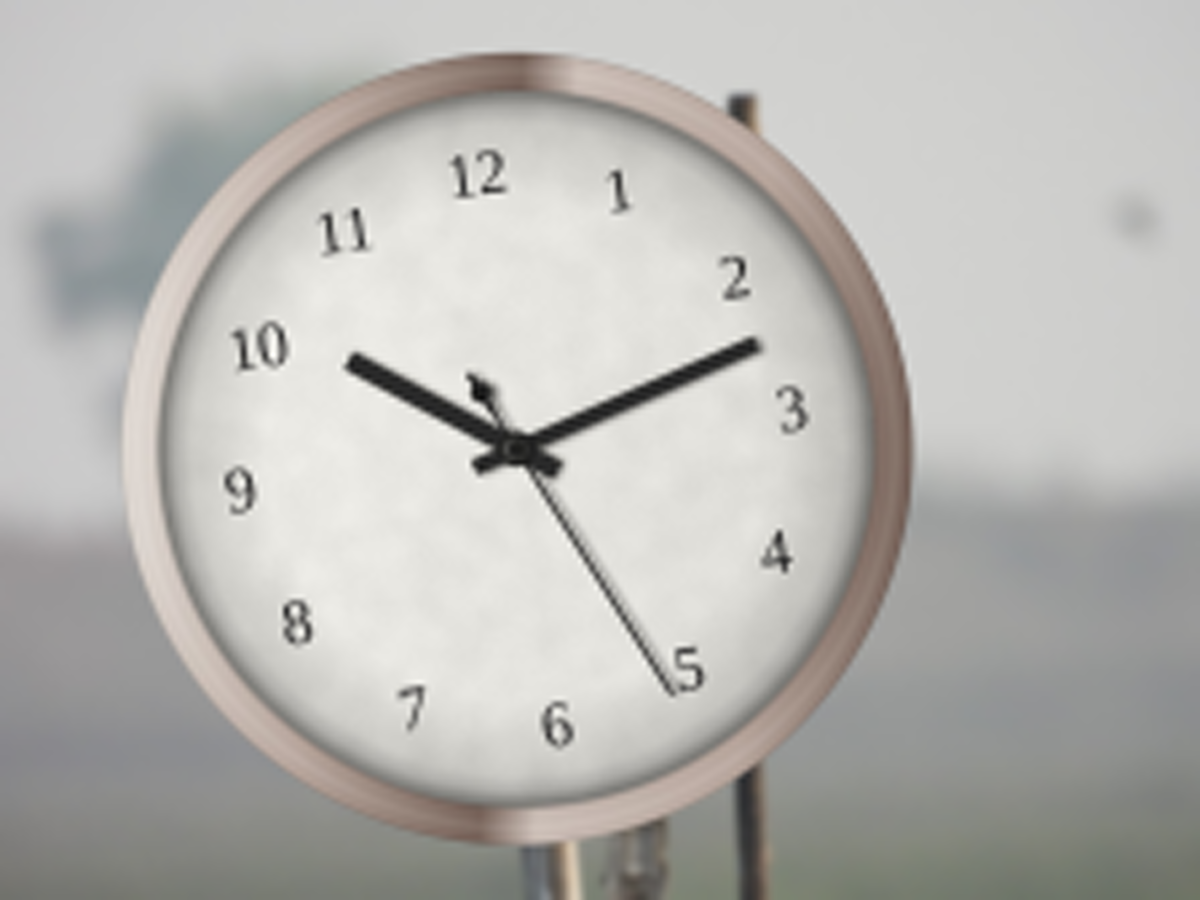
10:12:26
